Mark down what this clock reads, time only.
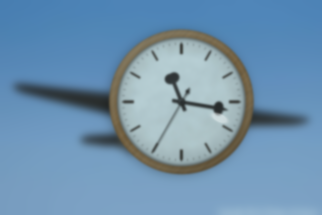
11:16:35
